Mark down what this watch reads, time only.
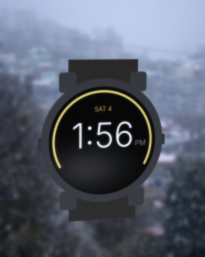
1:56
